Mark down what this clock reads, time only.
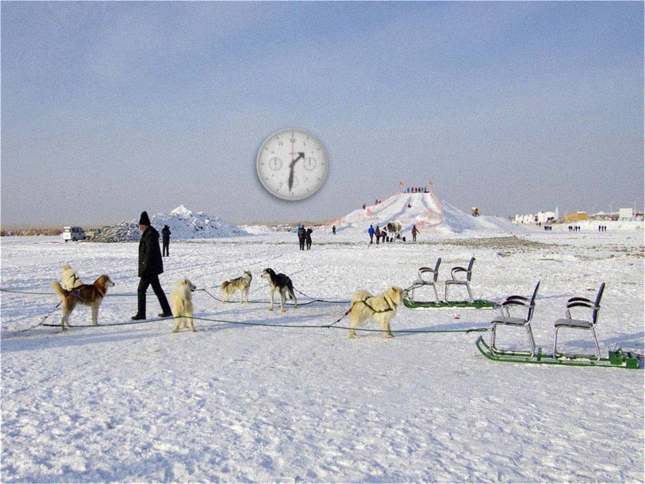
1:31
